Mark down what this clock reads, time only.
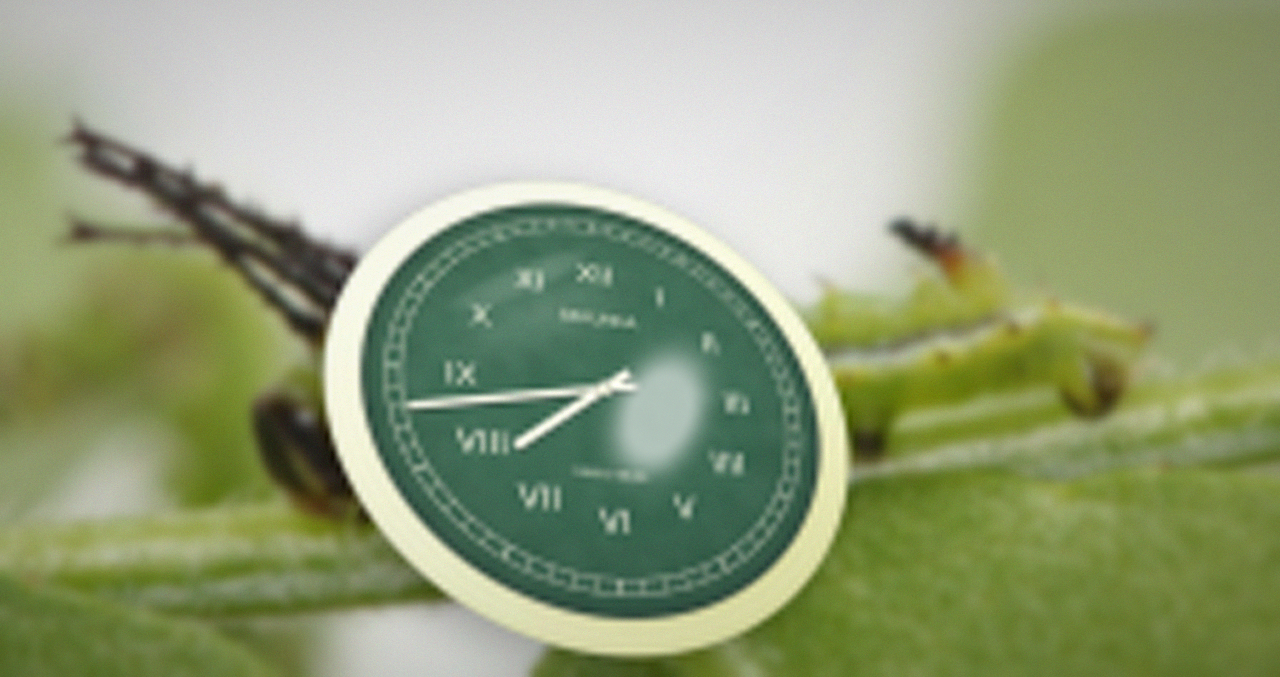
7:43
